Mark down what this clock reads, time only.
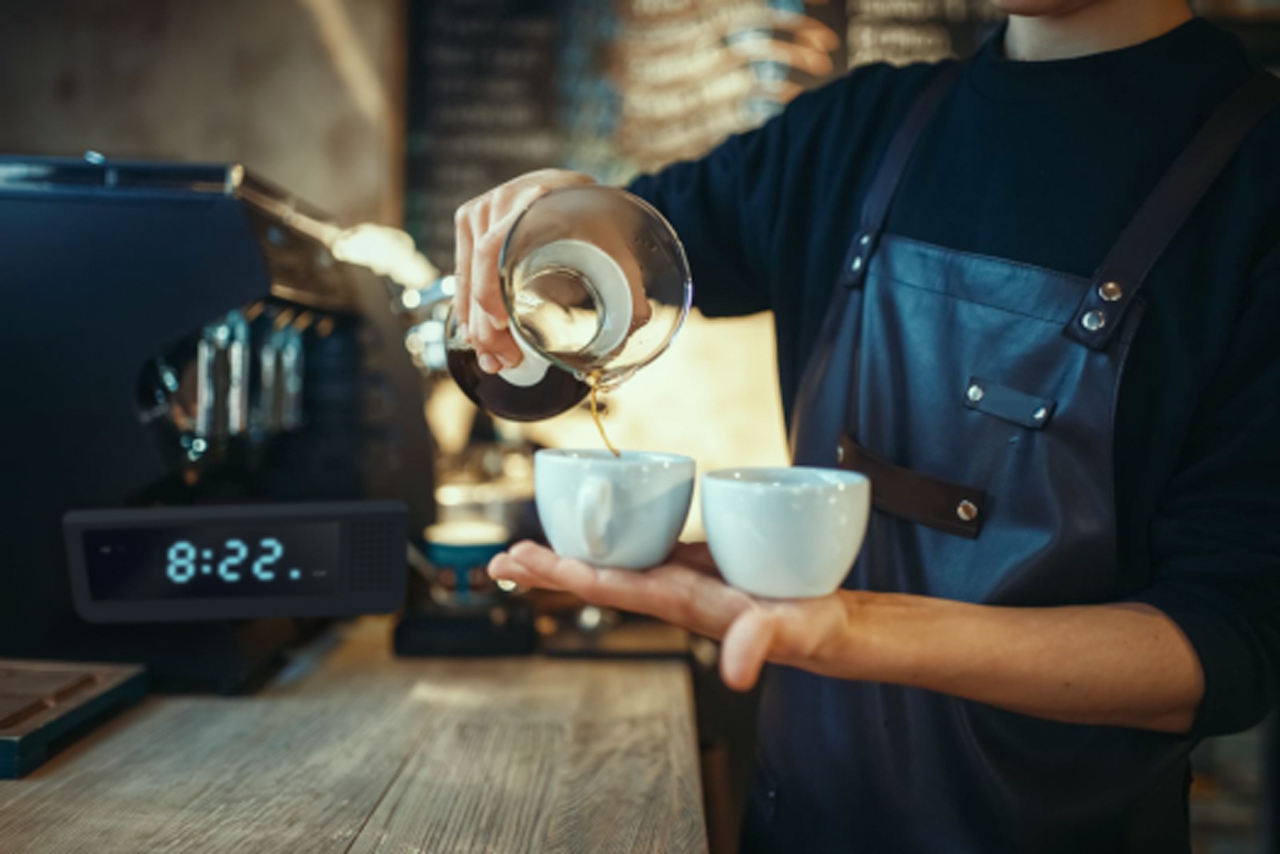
8:22
